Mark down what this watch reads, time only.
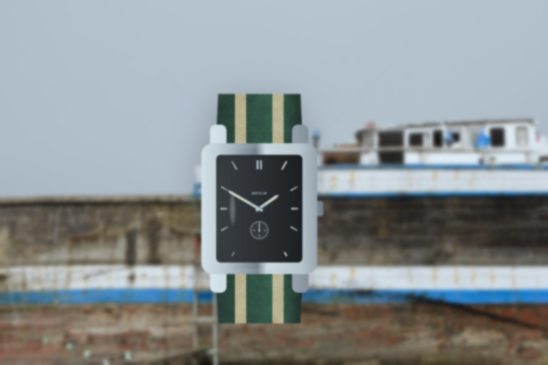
1:50
